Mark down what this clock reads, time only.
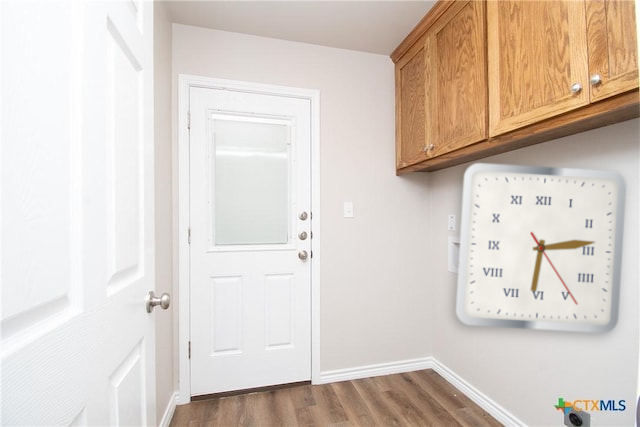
6:13:24
